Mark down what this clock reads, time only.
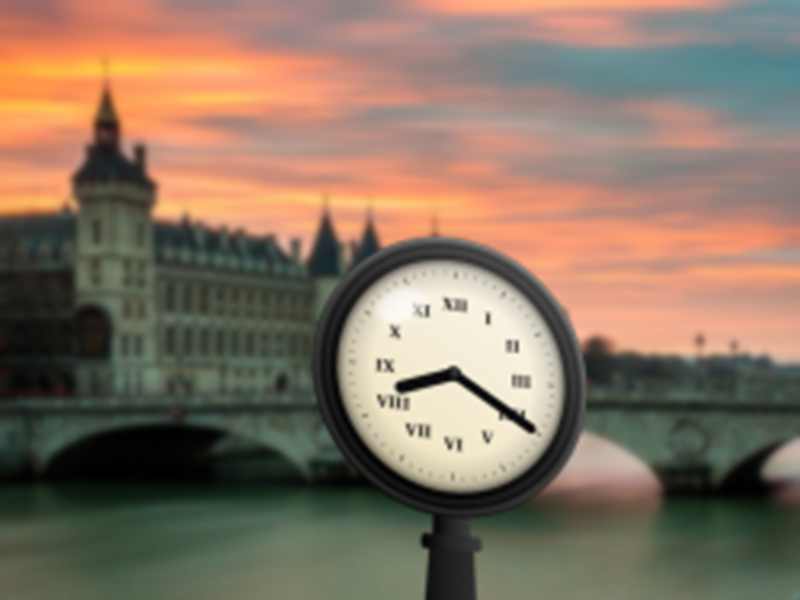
8:20
